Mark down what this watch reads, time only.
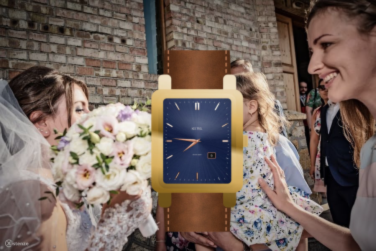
7:46
